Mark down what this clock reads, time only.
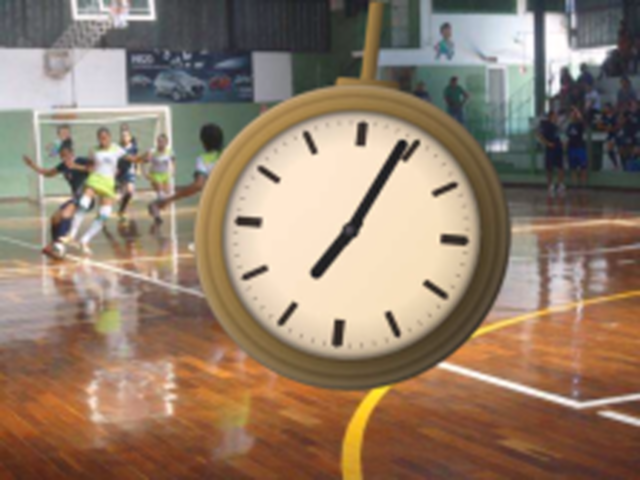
7:04
